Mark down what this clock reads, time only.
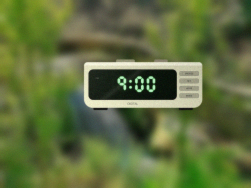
9:00
